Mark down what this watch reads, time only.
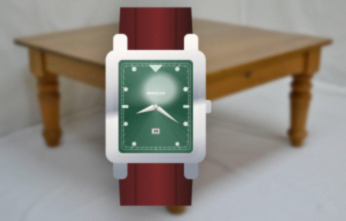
8:21
